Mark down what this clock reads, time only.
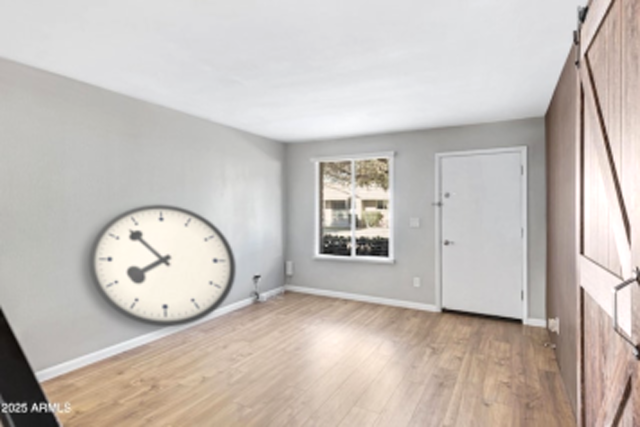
7:53
